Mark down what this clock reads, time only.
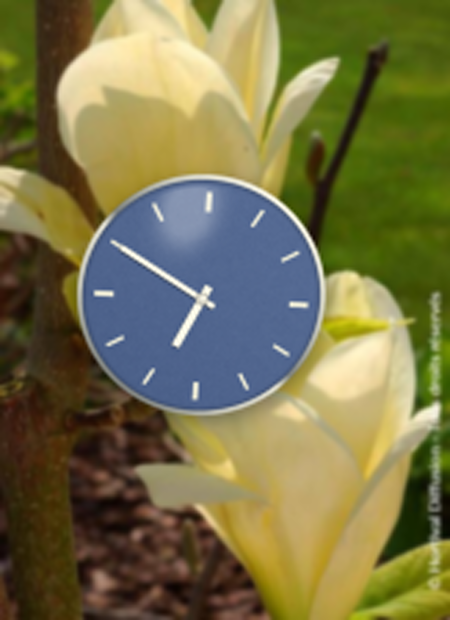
6:50
